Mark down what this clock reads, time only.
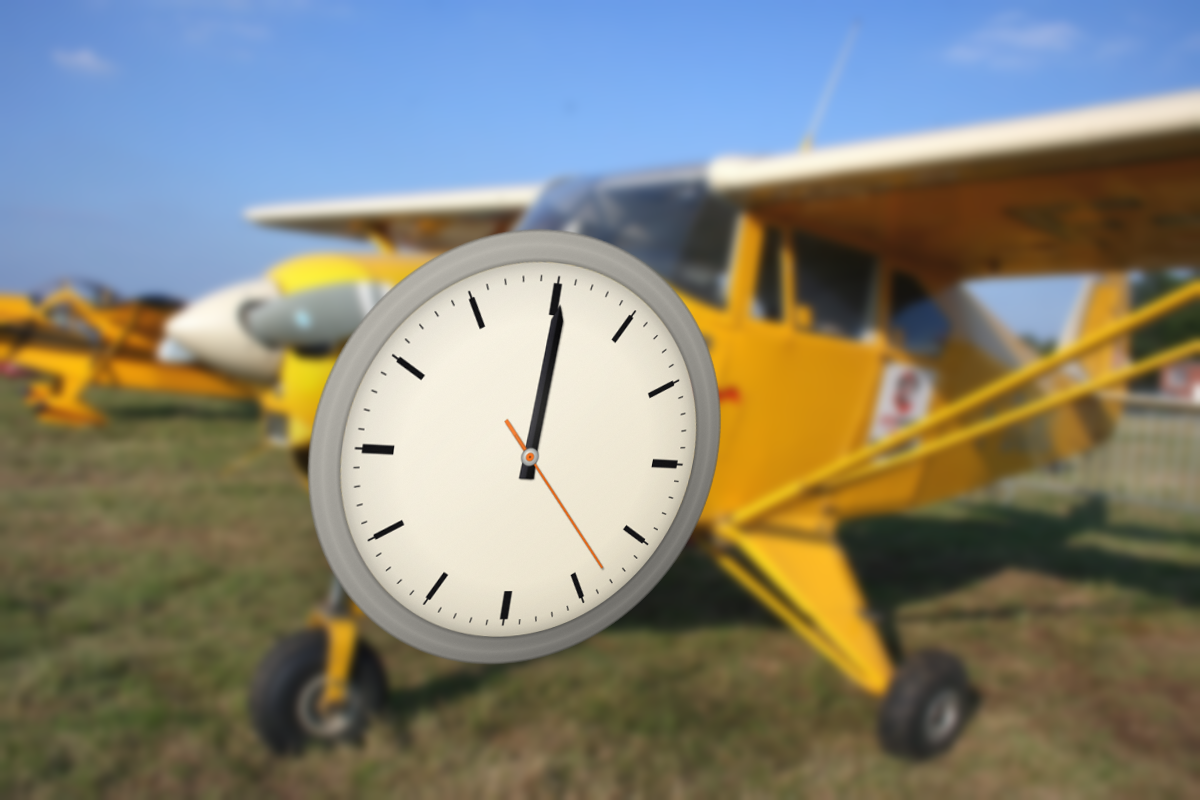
12:00:23
